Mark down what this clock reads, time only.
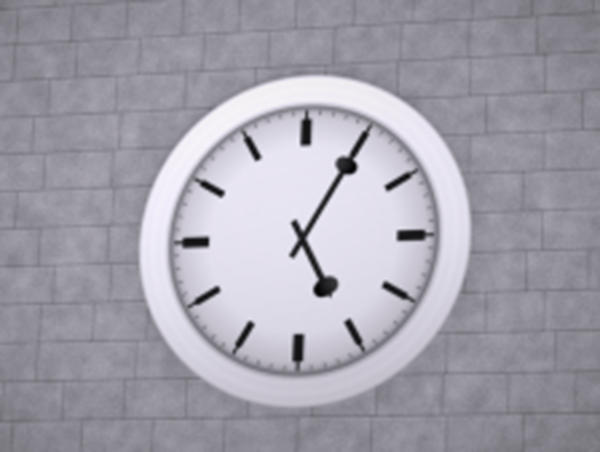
5:05
